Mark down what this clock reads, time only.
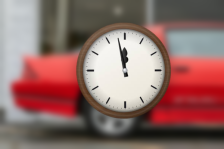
11:58
